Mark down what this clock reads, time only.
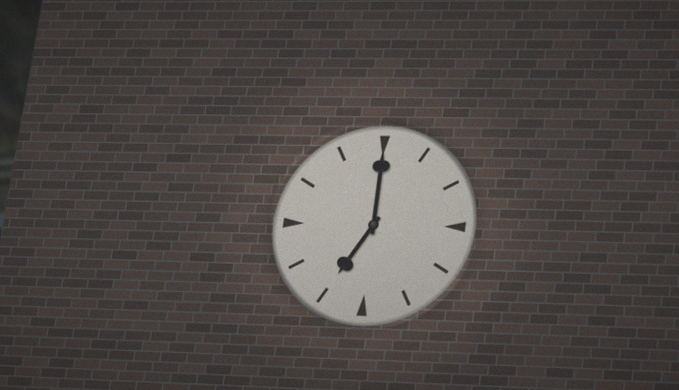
7:00
